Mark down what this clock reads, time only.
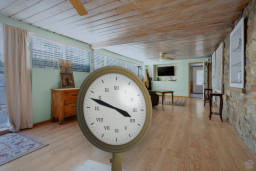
3:48
